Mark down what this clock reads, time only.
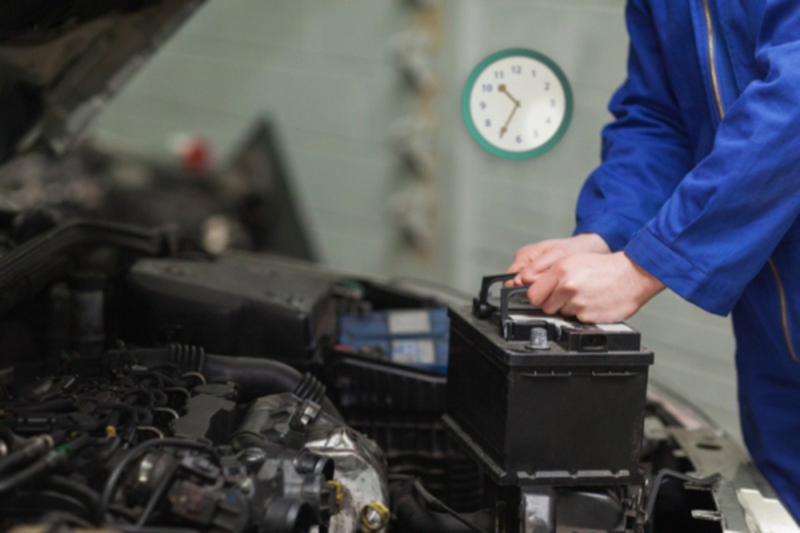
10:35
